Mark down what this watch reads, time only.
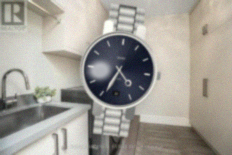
4:34
